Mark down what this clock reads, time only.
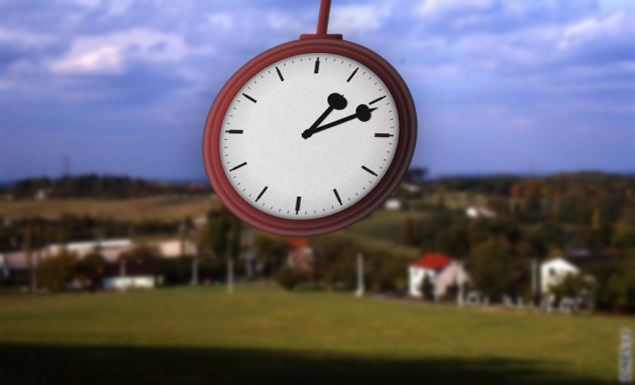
1:11
